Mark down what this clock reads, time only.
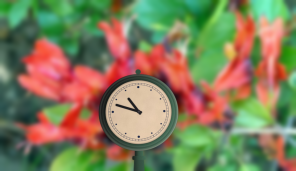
10:48
